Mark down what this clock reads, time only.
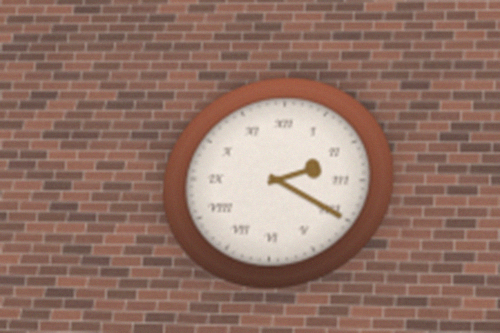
2:20
